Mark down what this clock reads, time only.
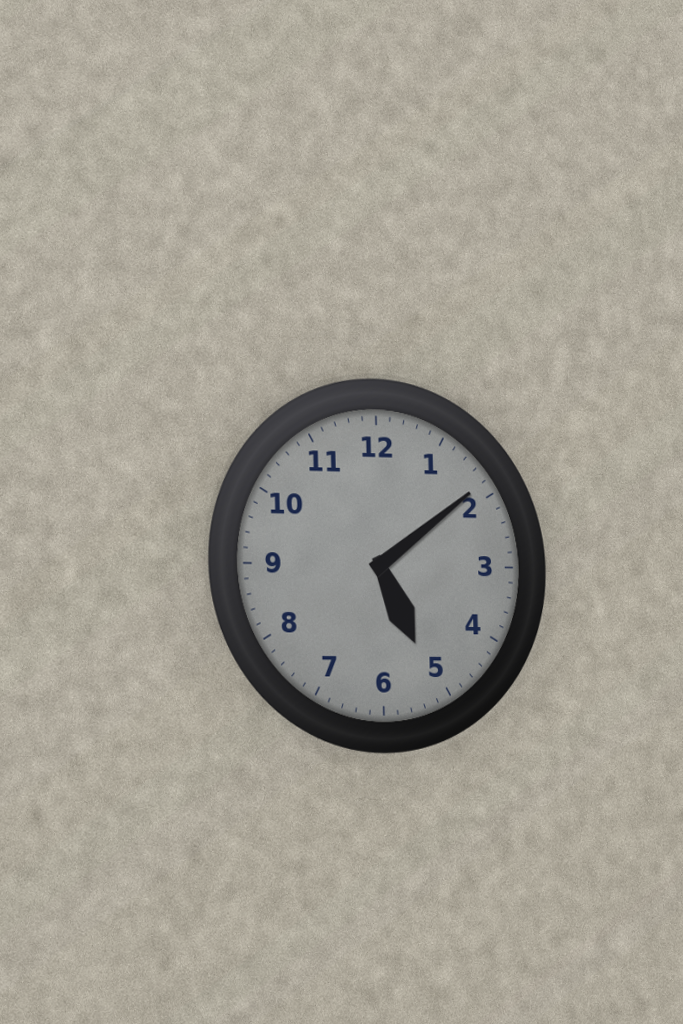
5:09
